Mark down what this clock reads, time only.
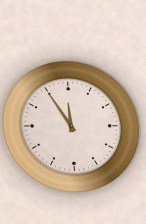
11:55
